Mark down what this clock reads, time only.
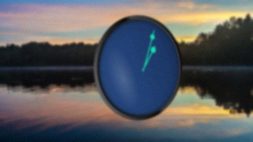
1:03
